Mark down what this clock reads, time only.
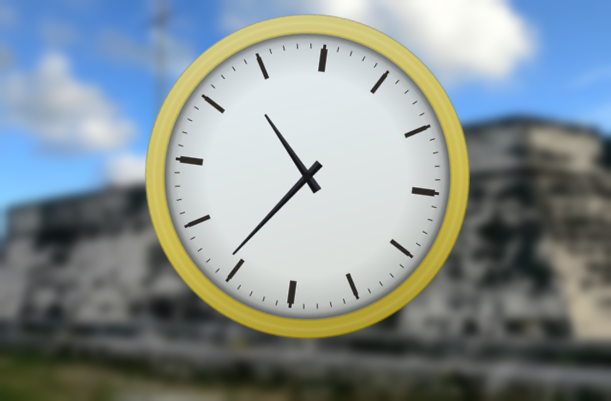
10:36
